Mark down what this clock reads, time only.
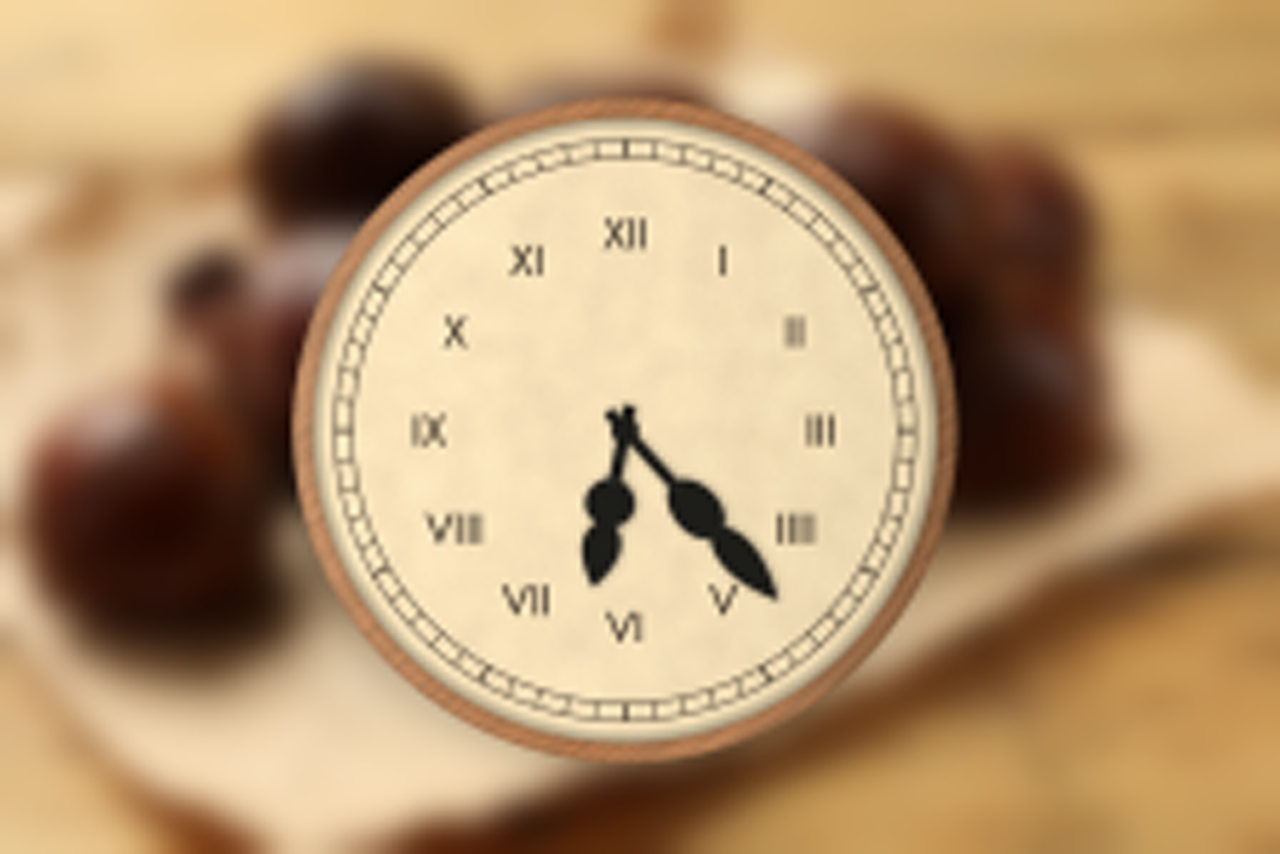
6:23
